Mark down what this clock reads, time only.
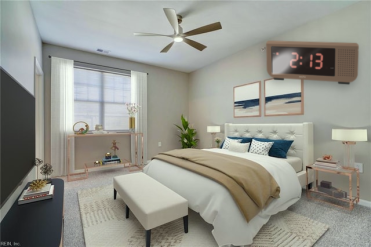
2:13
